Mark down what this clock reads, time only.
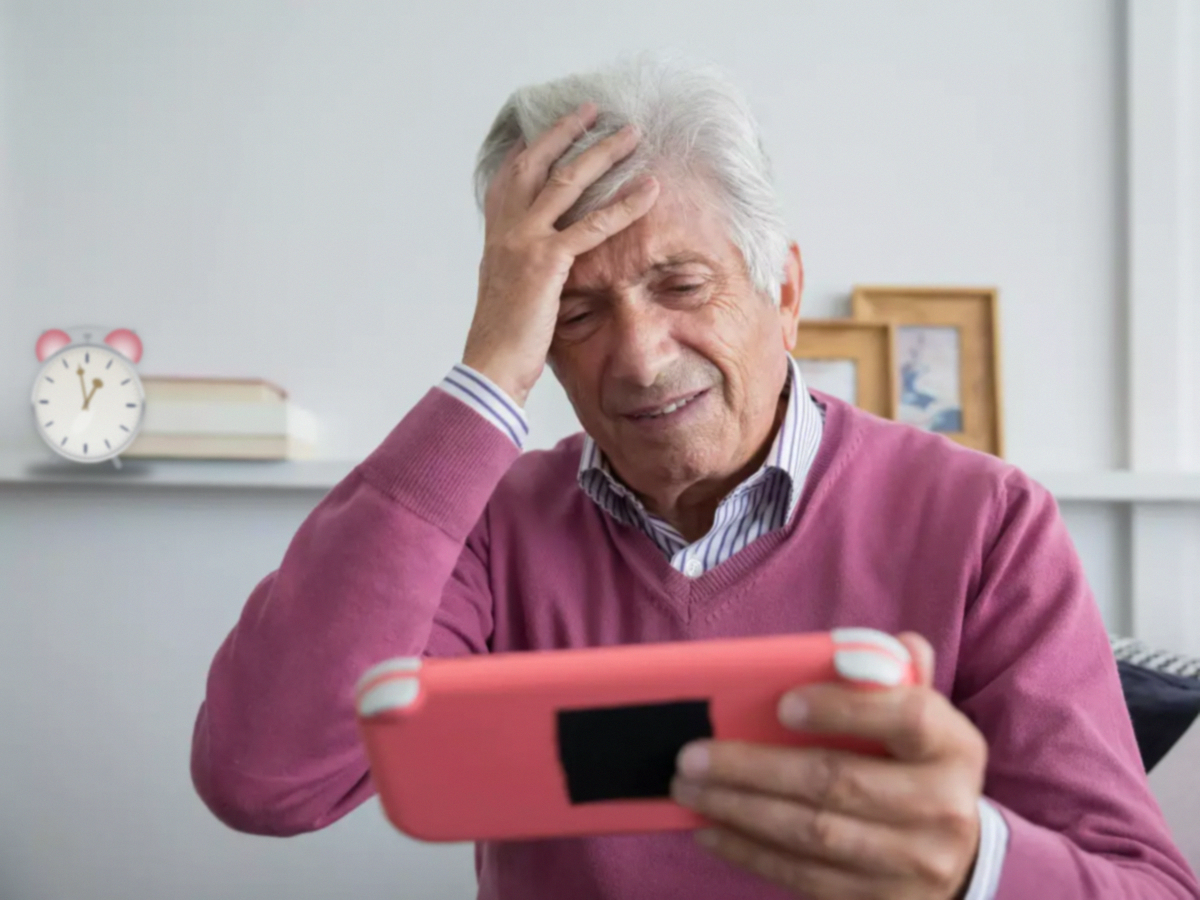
12:58
